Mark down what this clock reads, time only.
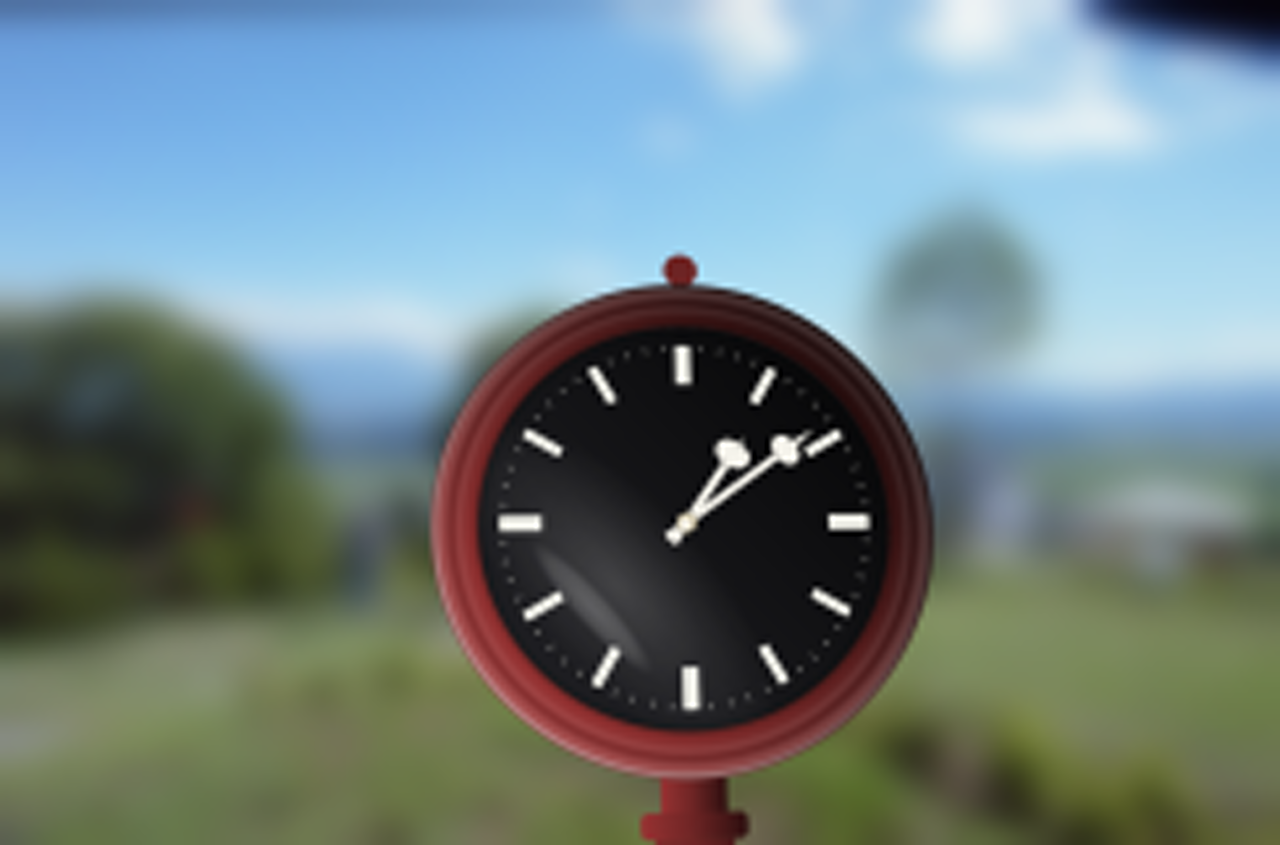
1:09
